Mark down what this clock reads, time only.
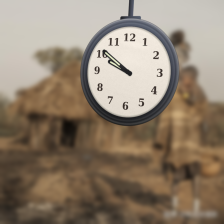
9:51
